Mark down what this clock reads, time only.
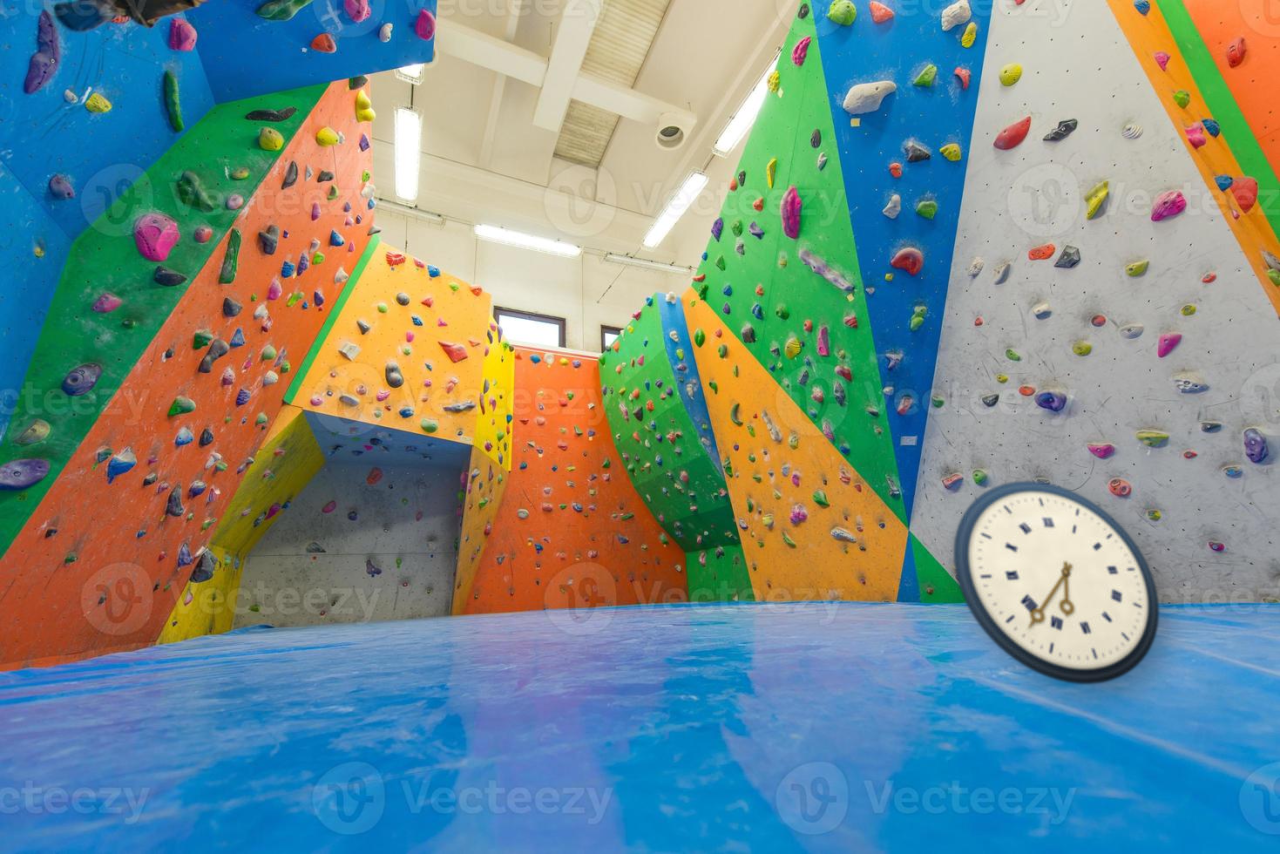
6:38
